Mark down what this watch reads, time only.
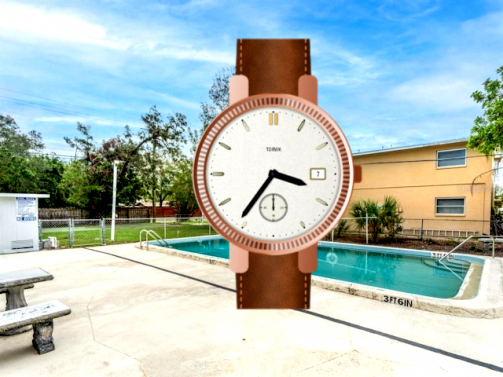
3:36
